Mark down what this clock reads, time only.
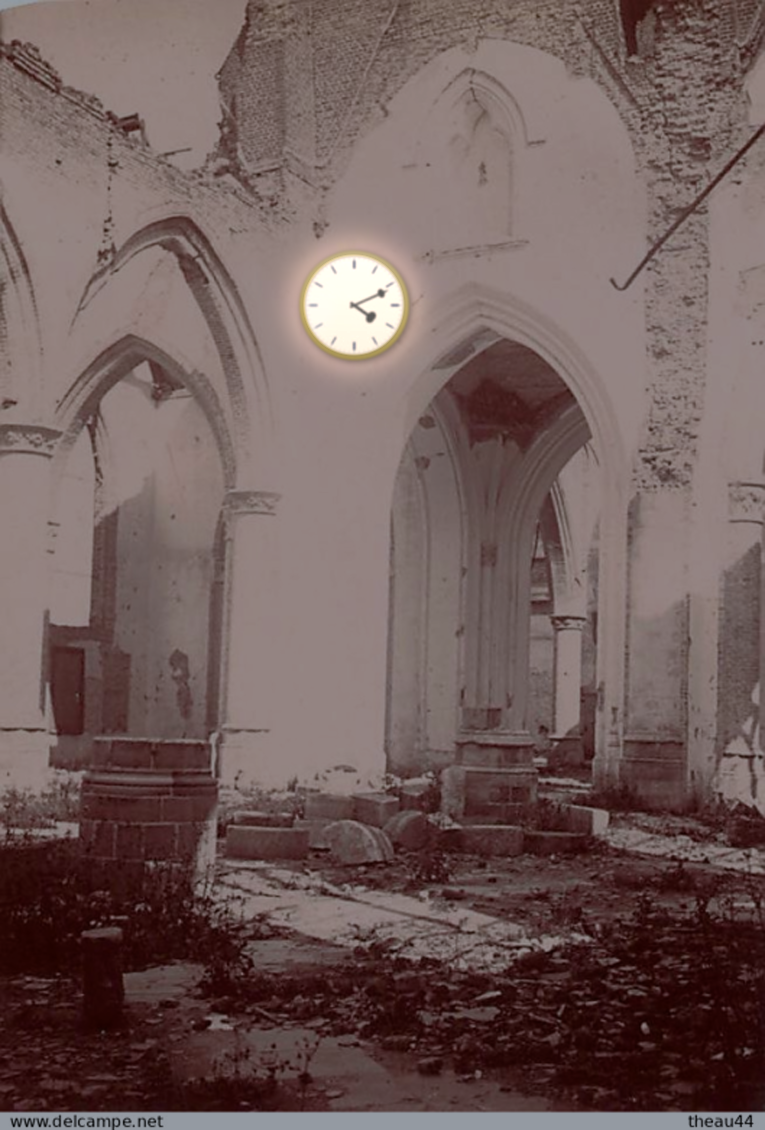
4:11
